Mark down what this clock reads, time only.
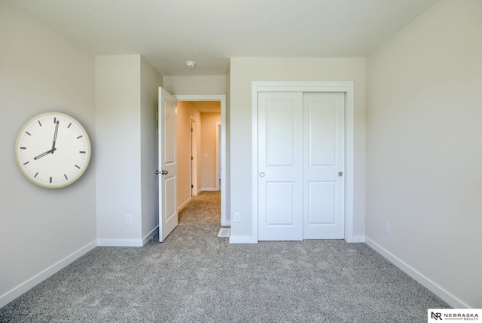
8:01
